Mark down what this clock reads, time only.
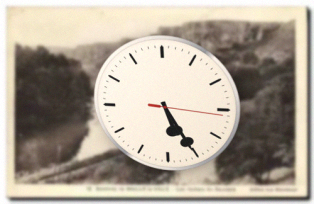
5:25:16
